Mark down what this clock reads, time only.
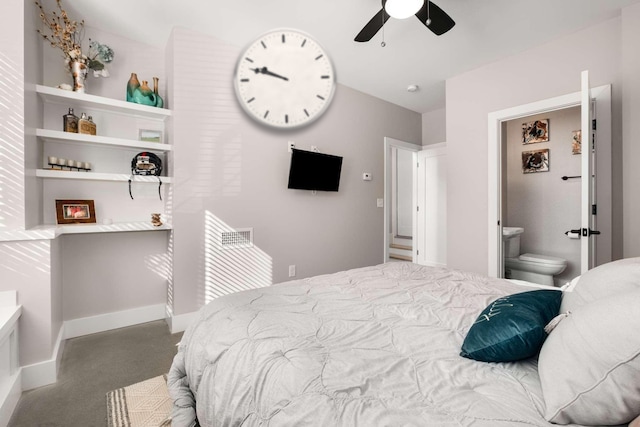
9:48
